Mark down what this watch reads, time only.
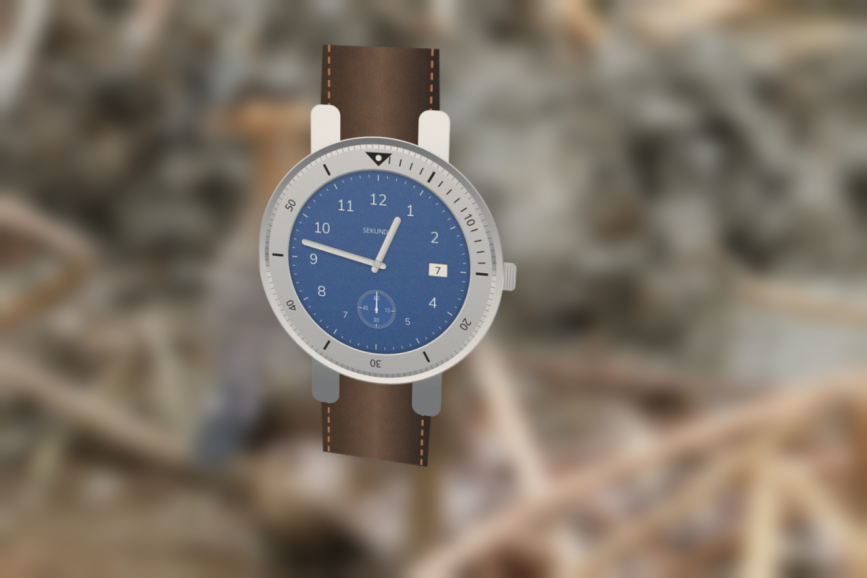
12:47
